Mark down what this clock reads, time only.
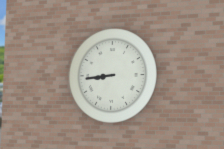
8:44
